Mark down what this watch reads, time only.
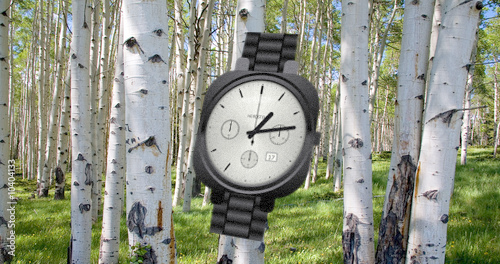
1:13
